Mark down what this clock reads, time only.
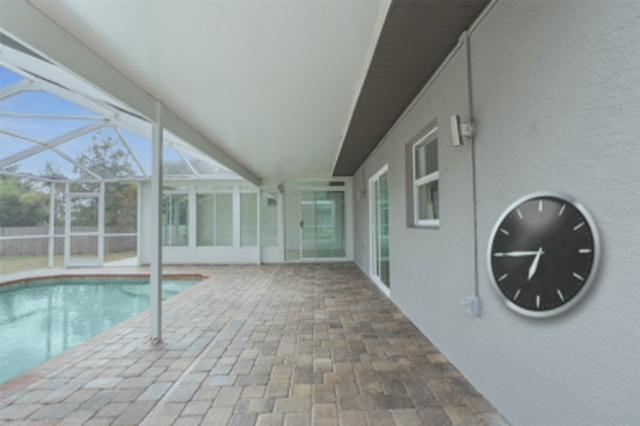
6:45
